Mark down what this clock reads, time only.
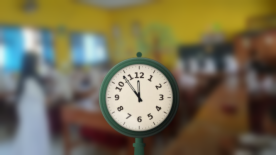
11:54
